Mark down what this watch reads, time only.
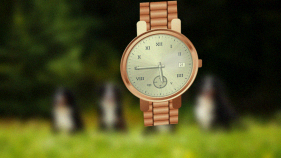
5:45
